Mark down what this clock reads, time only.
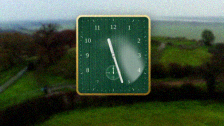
11:27
